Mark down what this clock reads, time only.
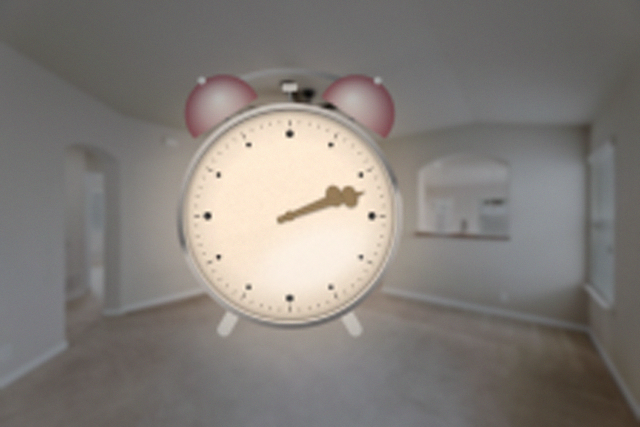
2:12
